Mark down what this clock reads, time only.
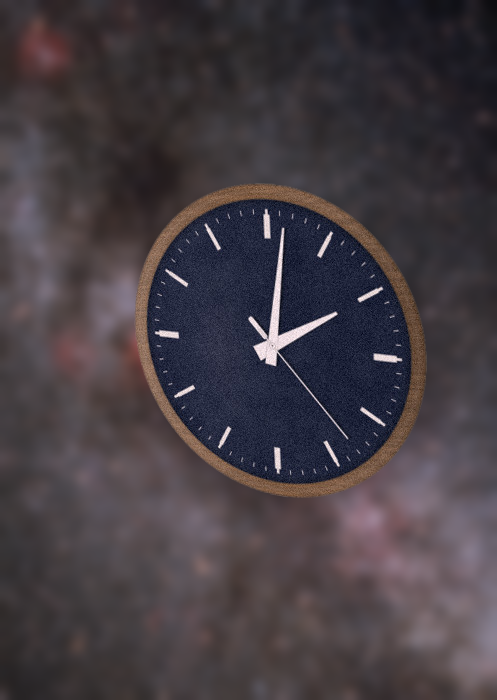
2:01:23
